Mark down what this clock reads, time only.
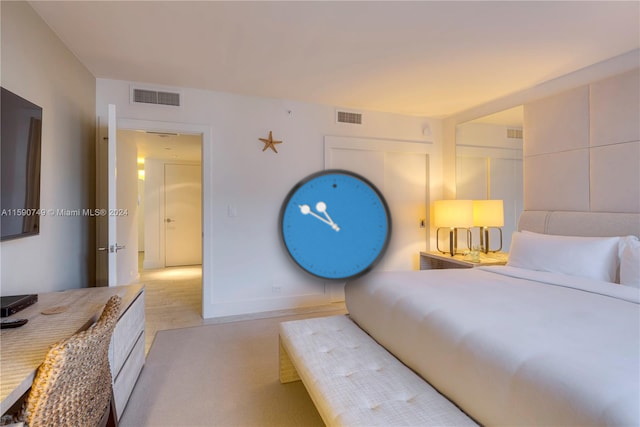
10:50
